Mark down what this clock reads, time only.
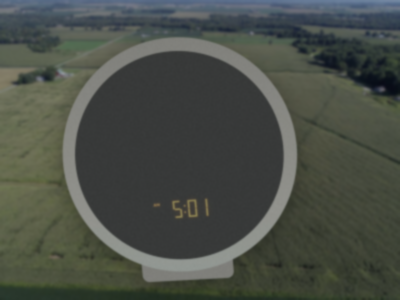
5:01
